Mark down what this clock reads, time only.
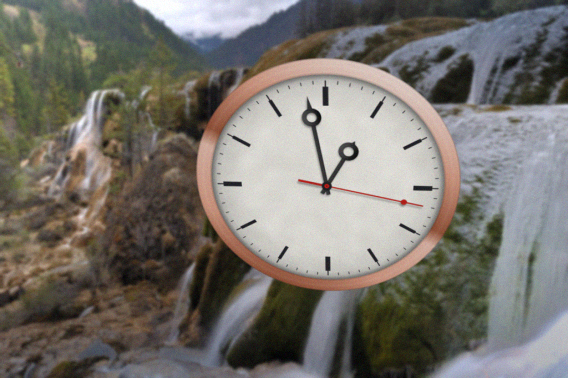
12:58:17
